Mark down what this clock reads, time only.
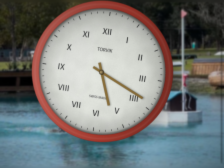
5:19
